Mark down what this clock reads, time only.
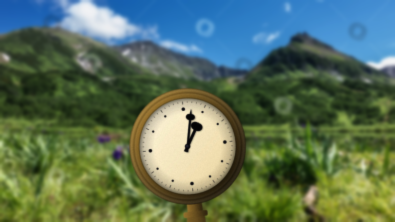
1:02
